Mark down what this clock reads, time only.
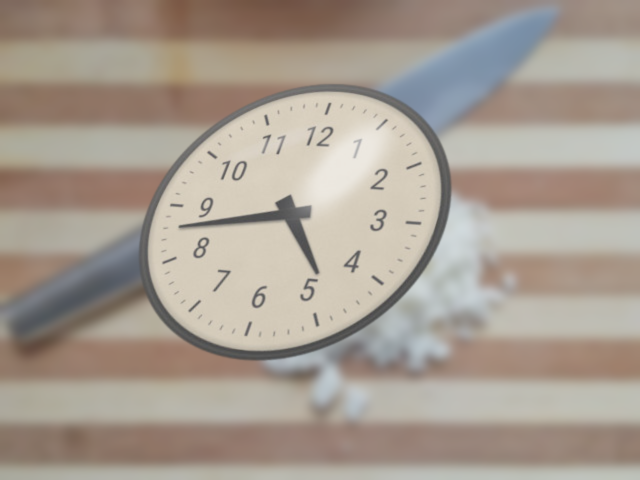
4:43
